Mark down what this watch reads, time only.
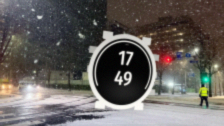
17:49
